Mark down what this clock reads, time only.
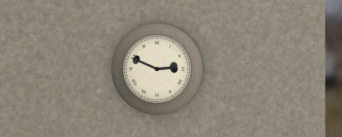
2:49
